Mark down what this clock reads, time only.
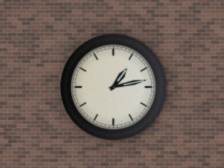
1:13
